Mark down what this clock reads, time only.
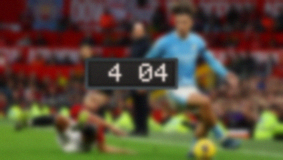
4:04
